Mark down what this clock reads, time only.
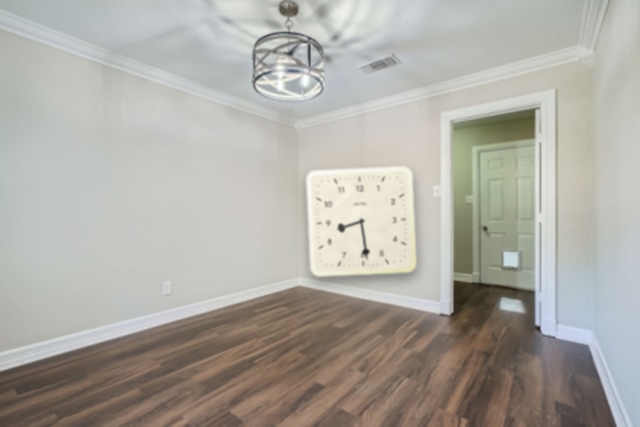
8:29
